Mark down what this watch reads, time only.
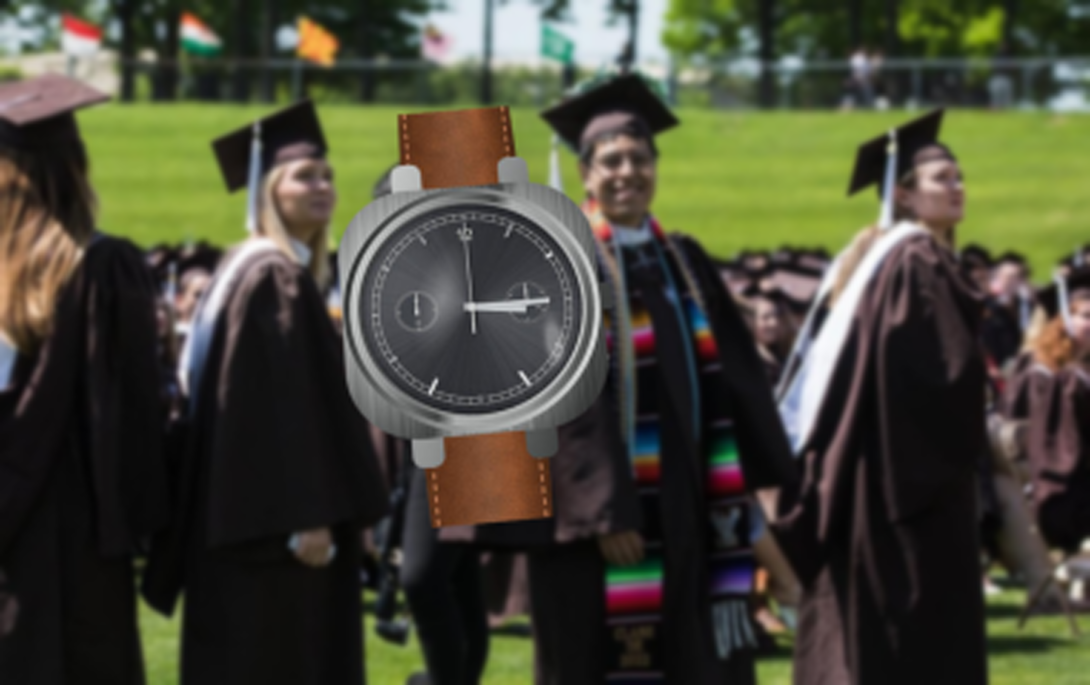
3:15
